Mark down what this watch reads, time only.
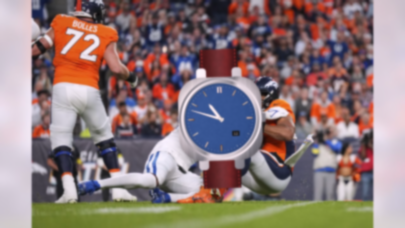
10:48
